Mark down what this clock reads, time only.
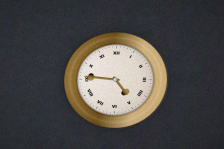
4:46
